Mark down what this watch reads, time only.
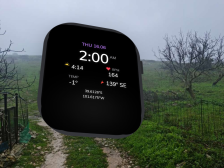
2:00
